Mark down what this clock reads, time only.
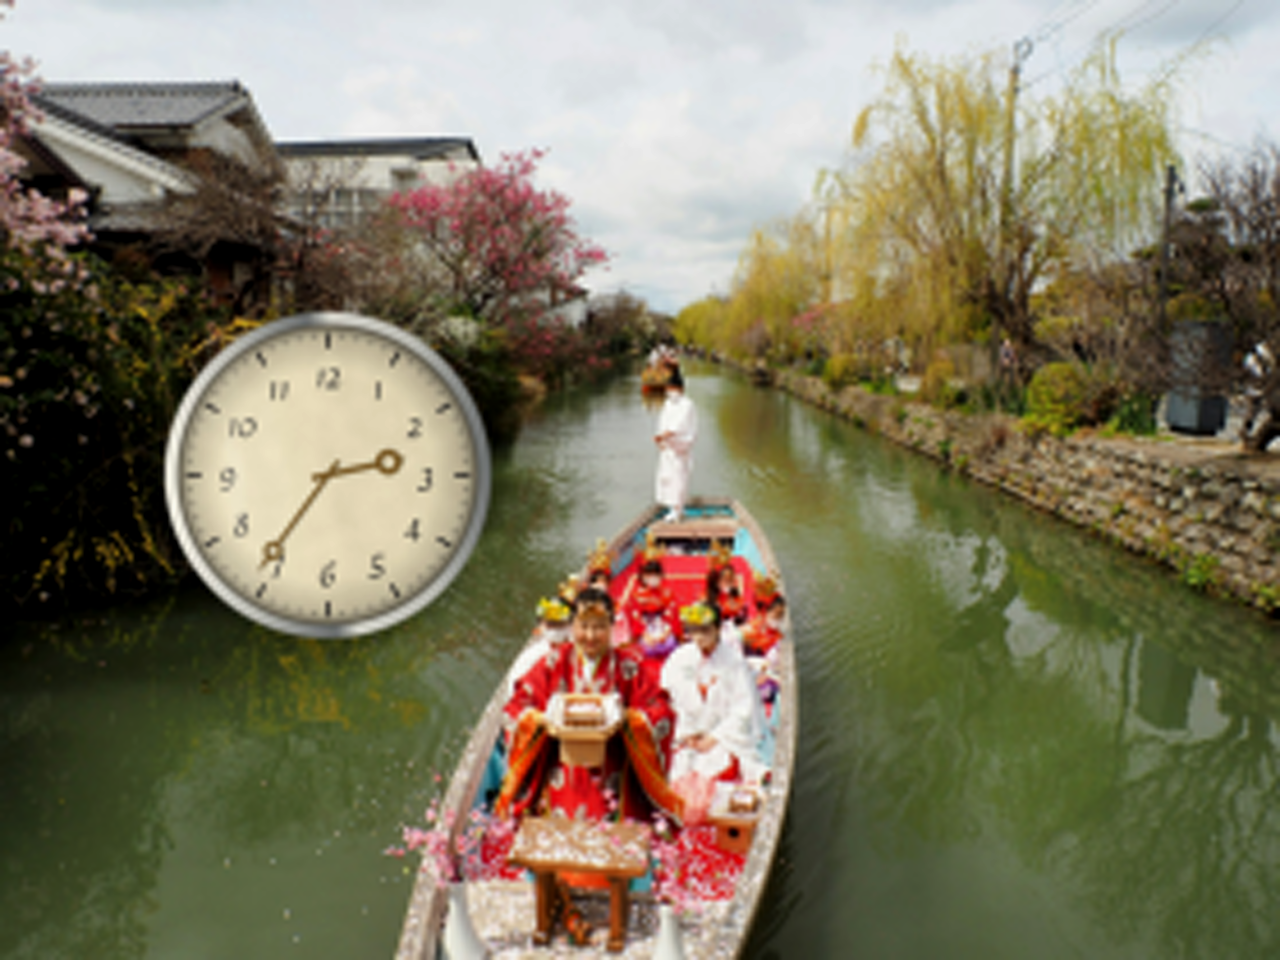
2:36
